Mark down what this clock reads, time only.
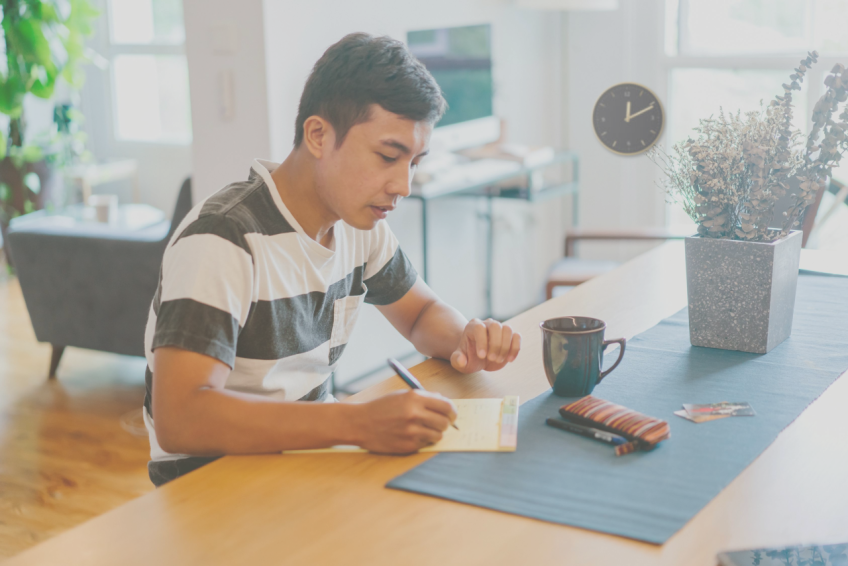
12:11
